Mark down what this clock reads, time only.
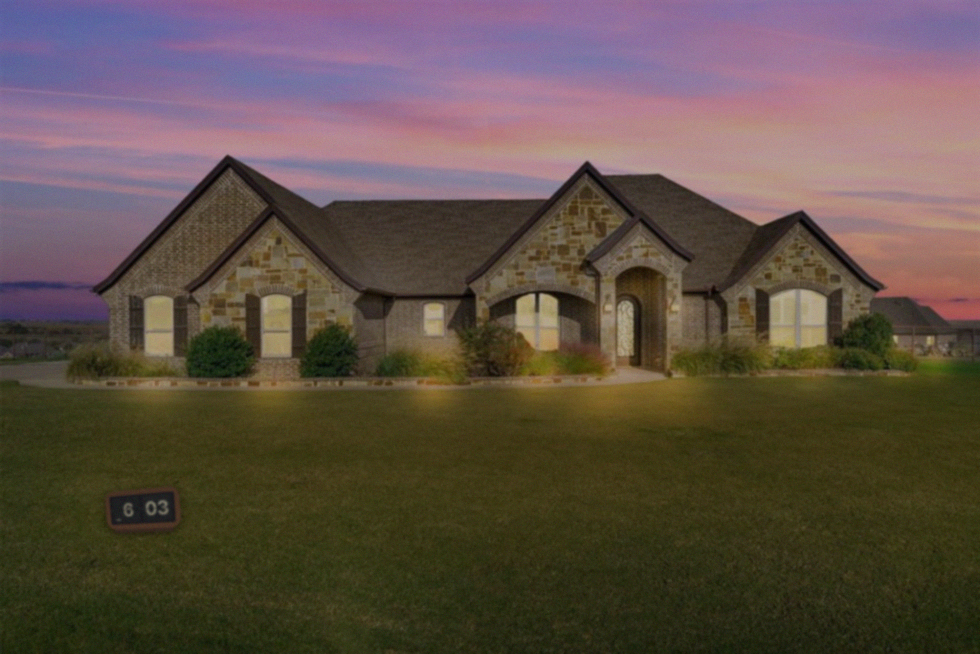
6:03
